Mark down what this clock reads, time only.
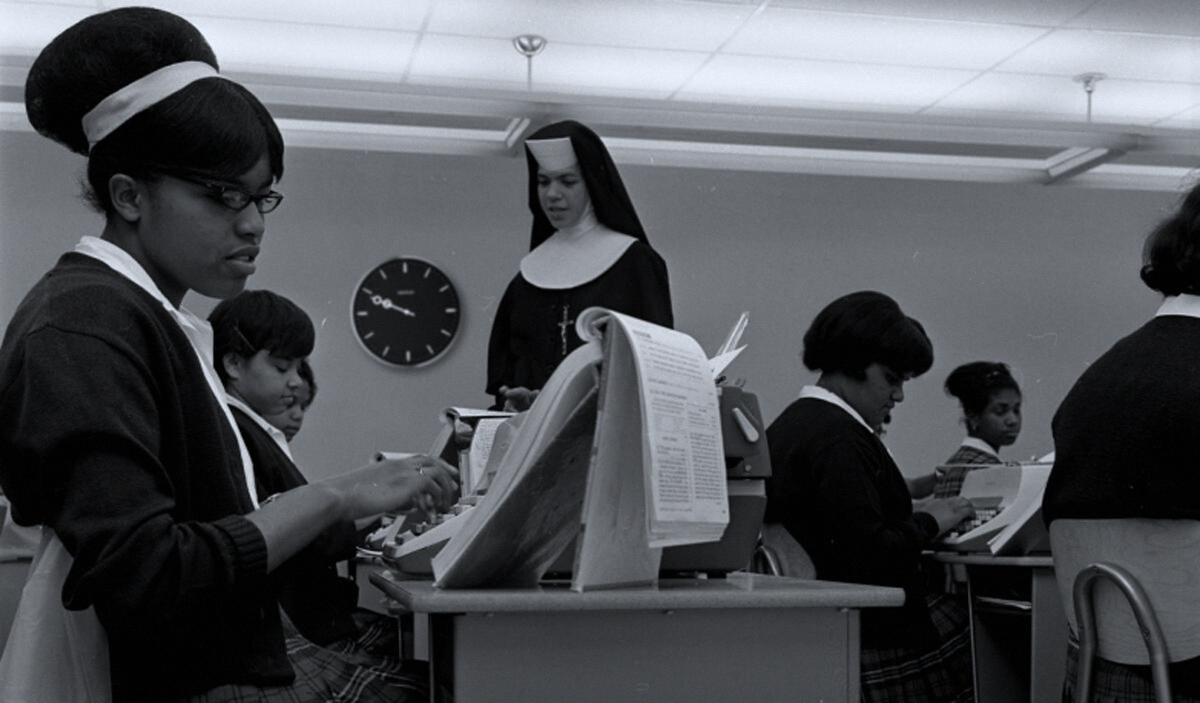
9:49
